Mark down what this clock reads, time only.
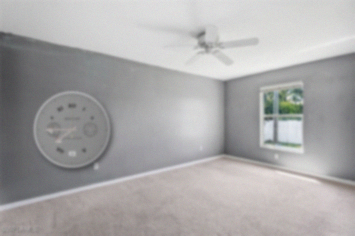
7:45
